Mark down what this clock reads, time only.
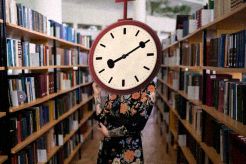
8:10
